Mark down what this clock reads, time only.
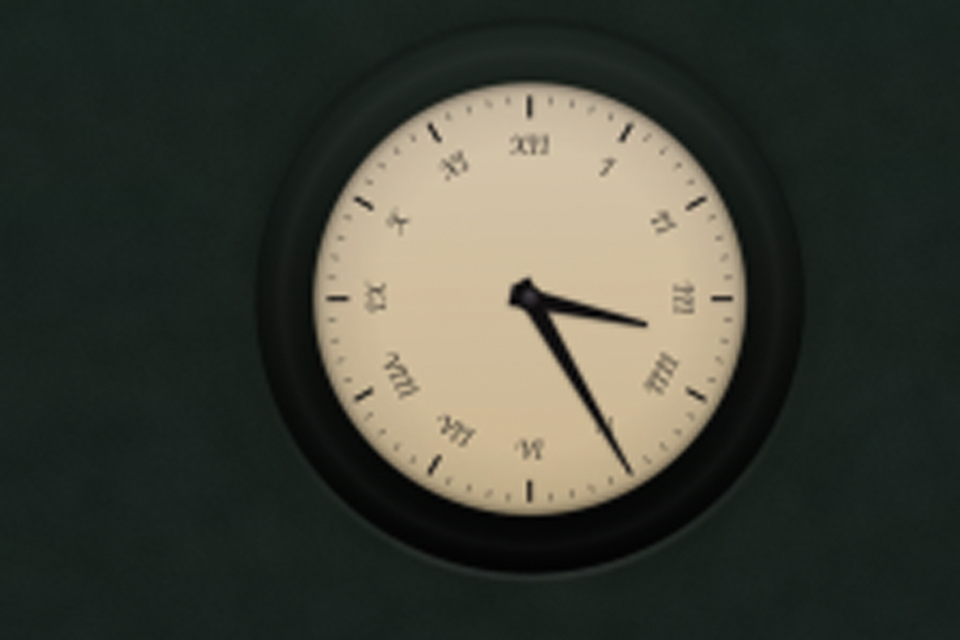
3:25
